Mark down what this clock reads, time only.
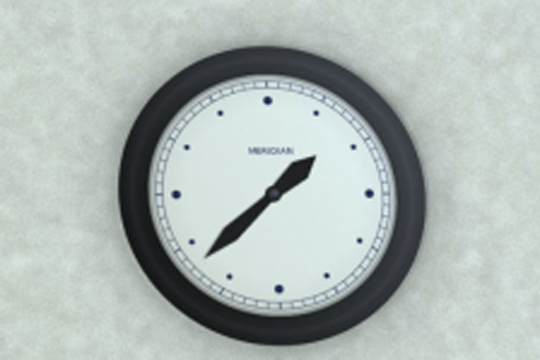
1:38
